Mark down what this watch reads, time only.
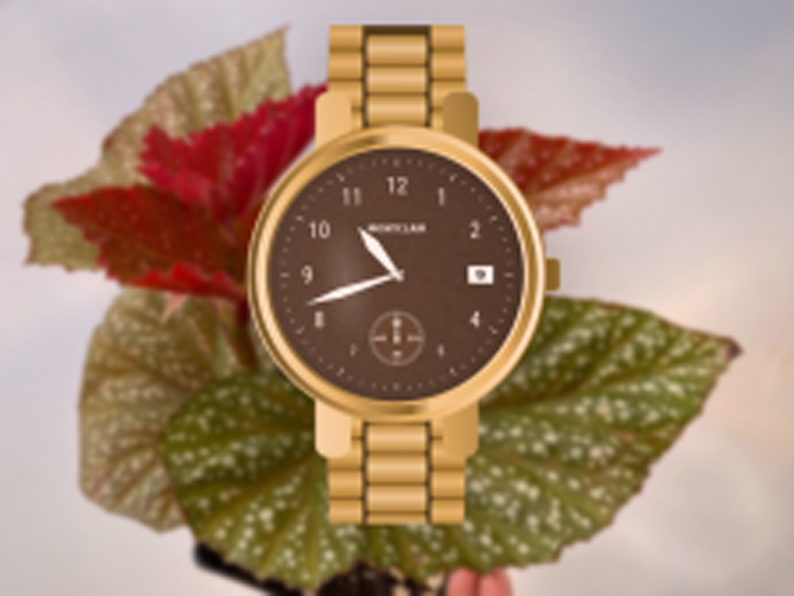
10:42
